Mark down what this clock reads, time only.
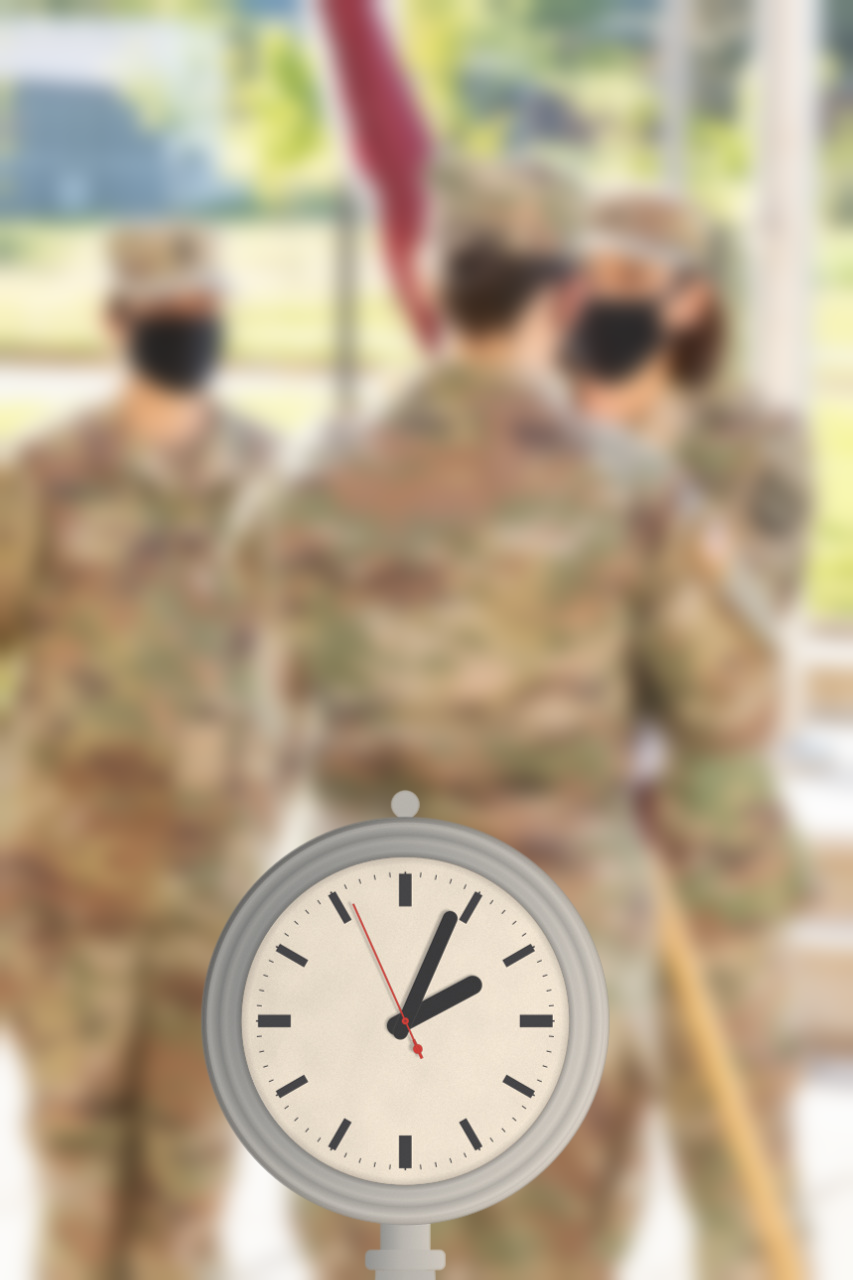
2:03:56
